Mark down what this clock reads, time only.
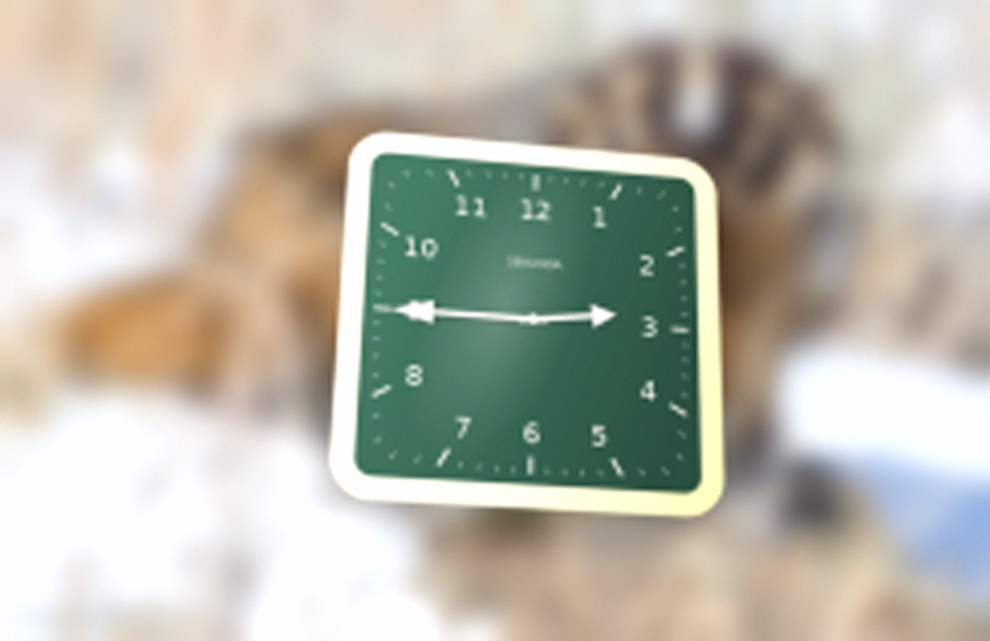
2:45
